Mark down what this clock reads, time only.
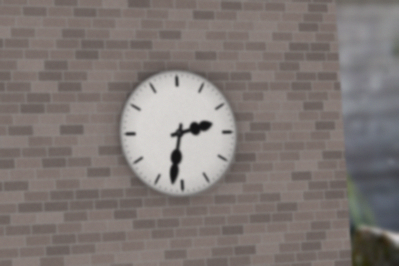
2:32
